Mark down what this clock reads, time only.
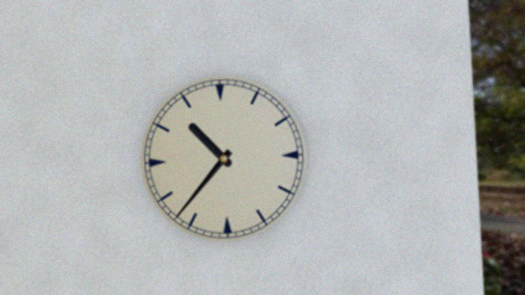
10:37
